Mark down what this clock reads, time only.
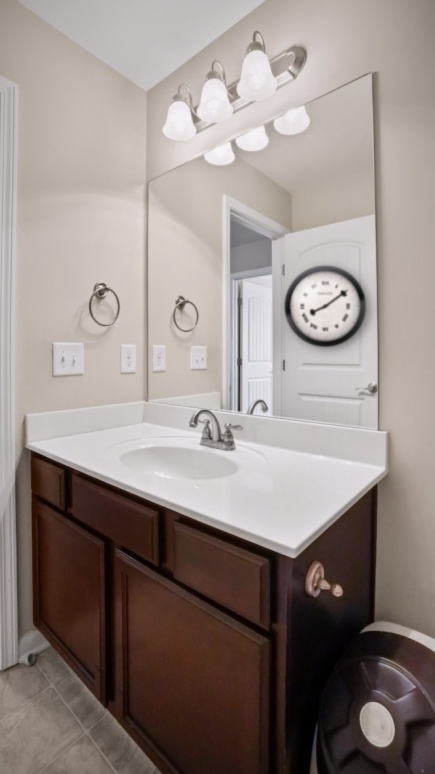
8:09
